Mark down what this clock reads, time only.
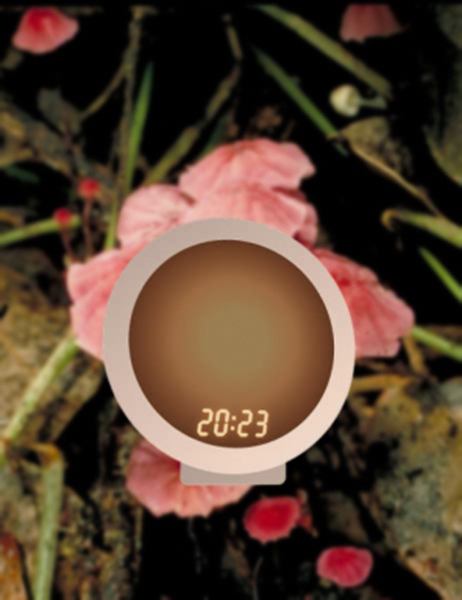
20:23
